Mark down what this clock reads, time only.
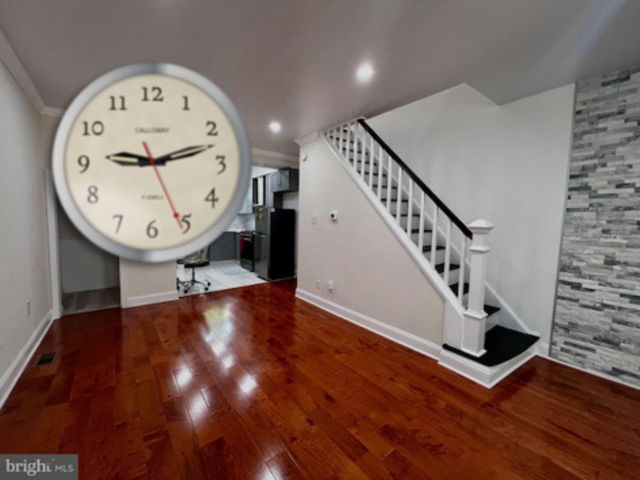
9:12:26
